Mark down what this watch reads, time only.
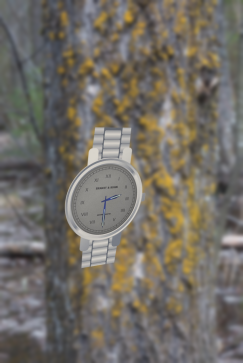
2:30
